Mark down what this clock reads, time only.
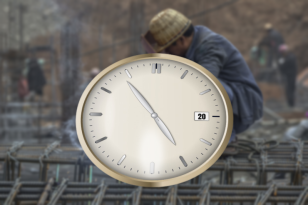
4:54
